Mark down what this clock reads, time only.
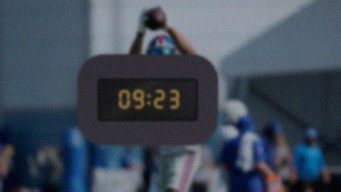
9:23
